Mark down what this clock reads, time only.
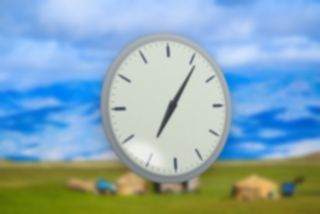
7:06
